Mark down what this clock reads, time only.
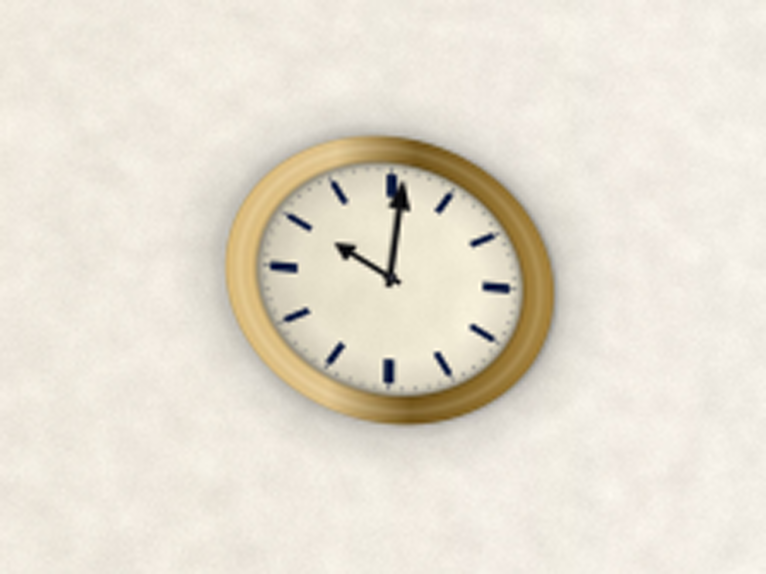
10:01
